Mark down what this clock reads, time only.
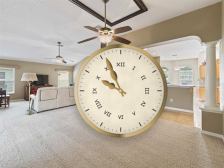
9:56
